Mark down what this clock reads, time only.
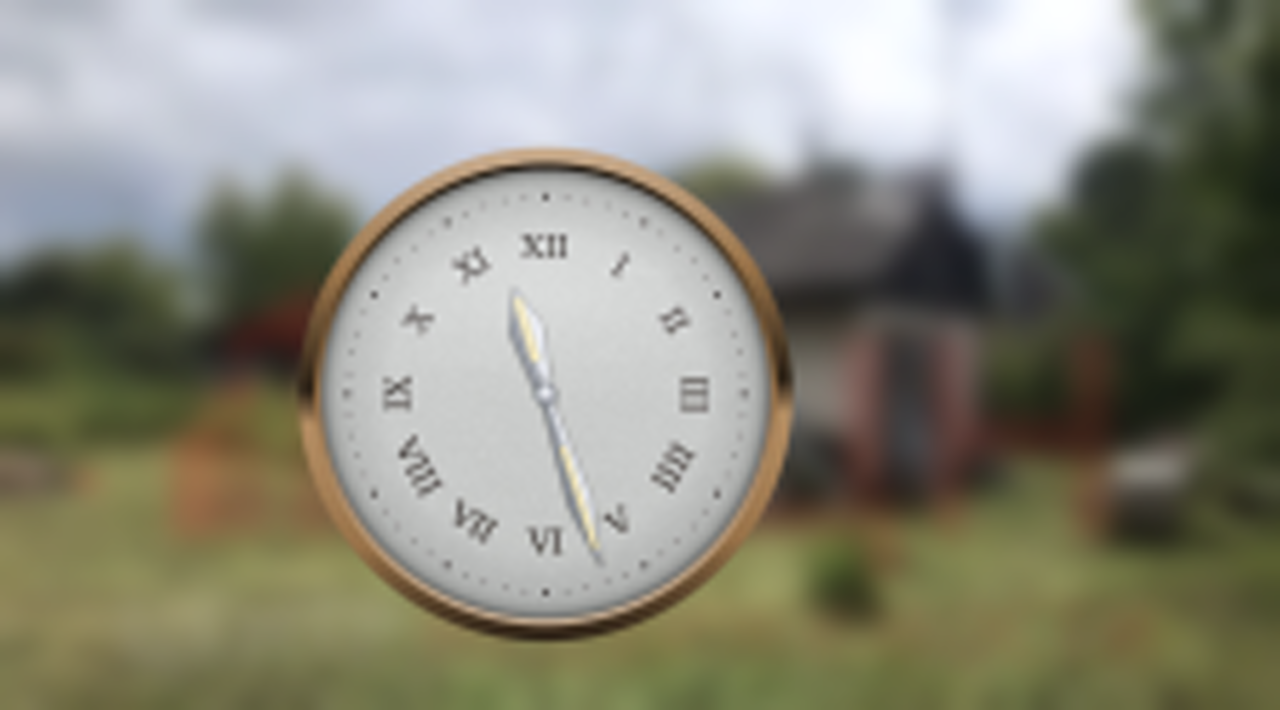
11:27
